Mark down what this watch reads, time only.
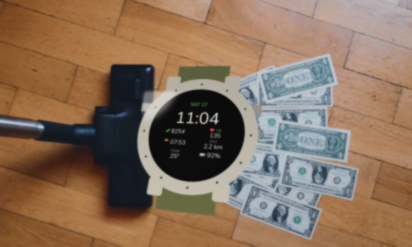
11:04
